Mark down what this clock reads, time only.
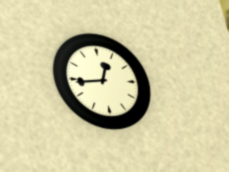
12:44
